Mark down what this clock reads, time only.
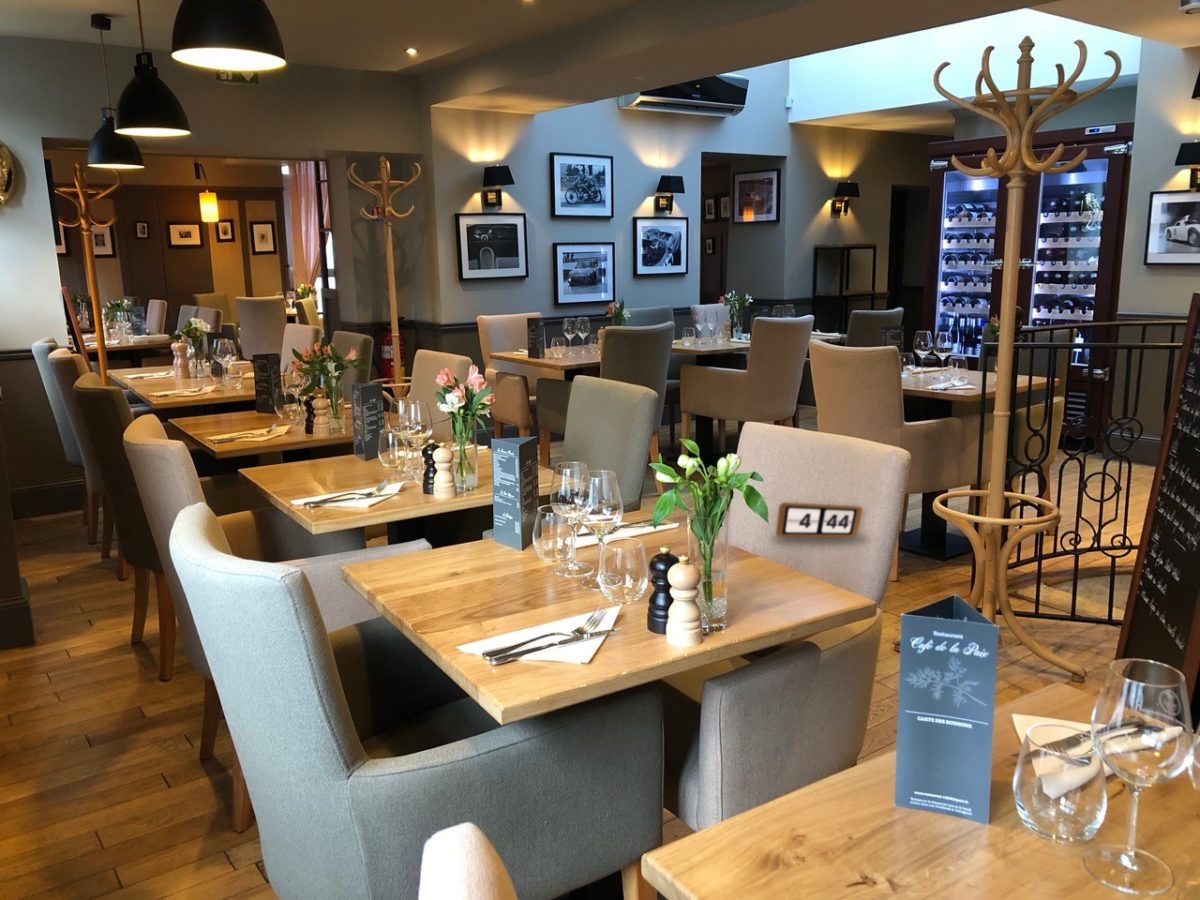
4:44
